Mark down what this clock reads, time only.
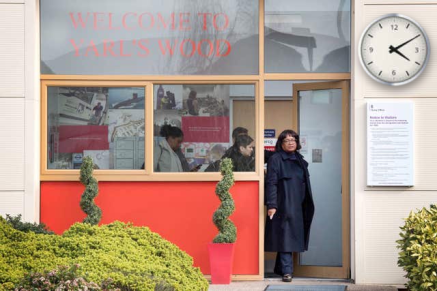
4:10
